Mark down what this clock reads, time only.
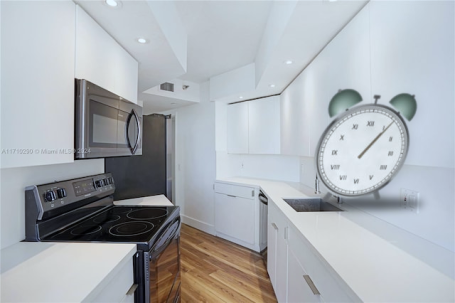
1:06
